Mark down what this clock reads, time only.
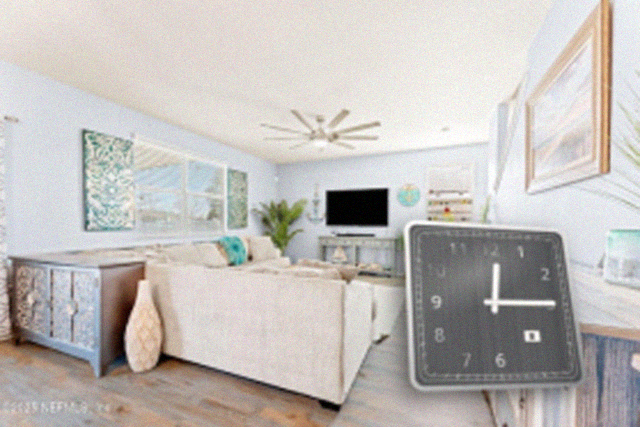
12:15
